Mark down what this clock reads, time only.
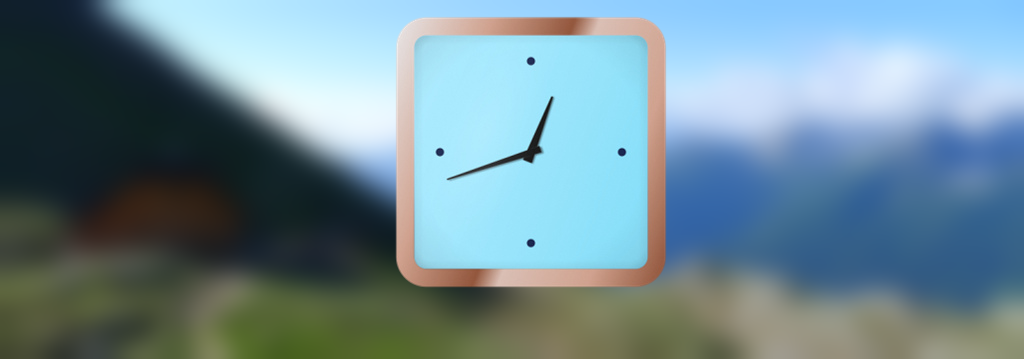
12:42
